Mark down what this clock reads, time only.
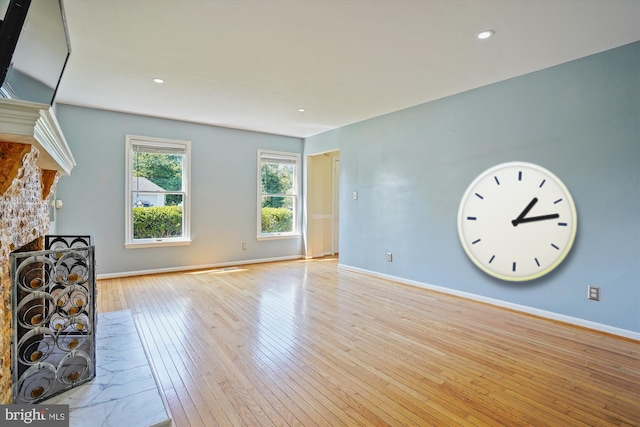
1:13
